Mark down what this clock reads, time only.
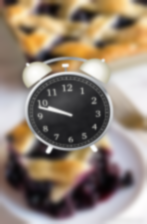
9:48
